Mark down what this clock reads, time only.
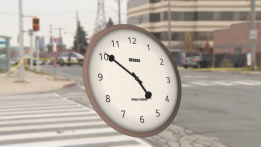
4:51
